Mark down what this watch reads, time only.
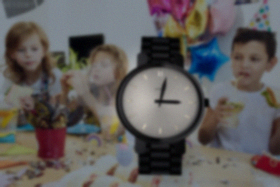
3:02
